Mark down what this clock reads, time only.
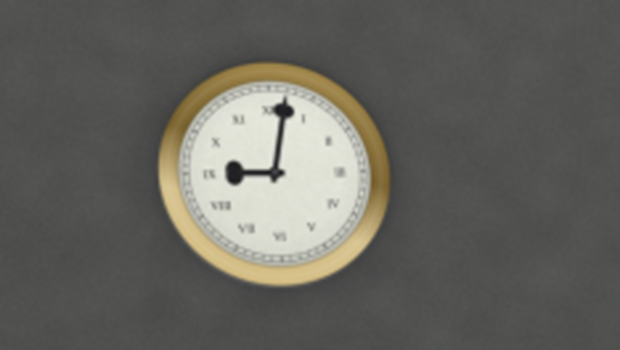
9:02
